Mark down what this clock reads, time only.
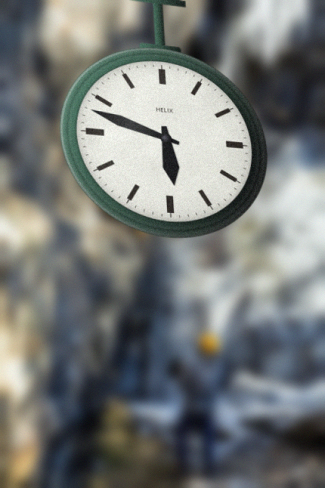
5:48
